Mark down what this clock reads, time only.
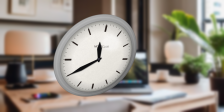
11:40
